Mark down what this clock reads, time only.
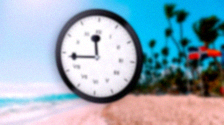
11:44
